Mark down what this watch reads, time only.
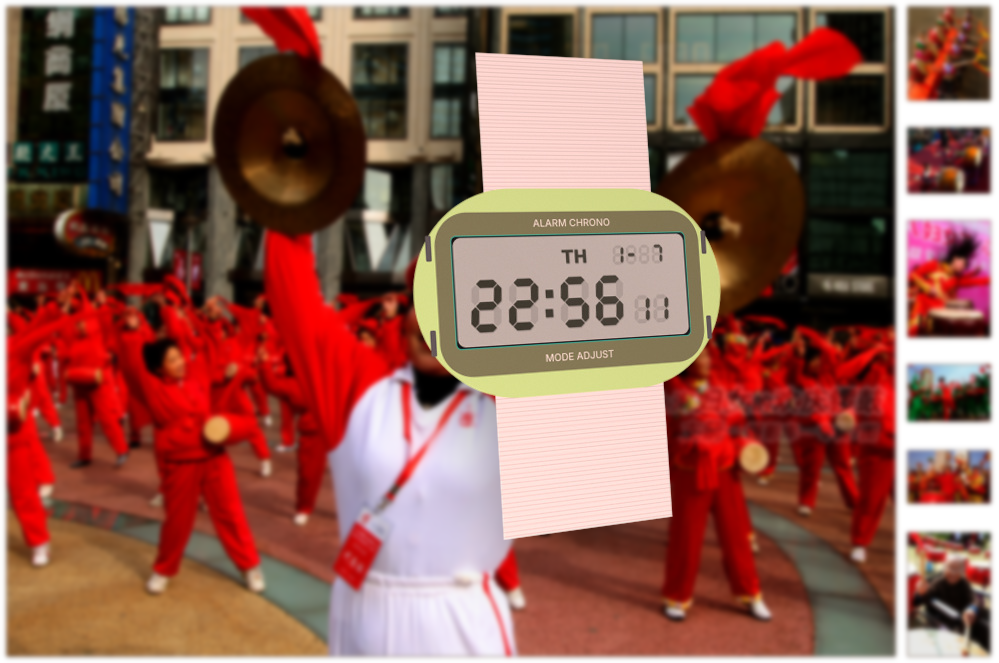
22:56:11
